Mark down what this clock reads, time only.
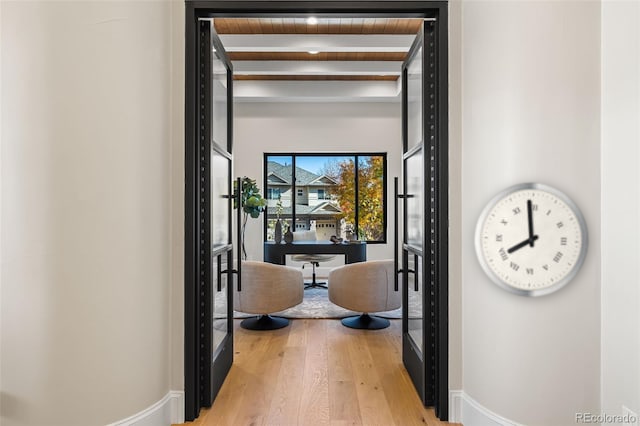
7:59
